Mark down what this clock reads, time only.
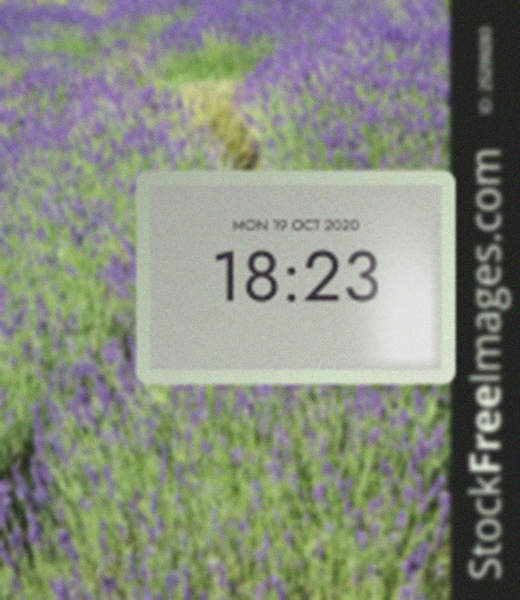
18:23
